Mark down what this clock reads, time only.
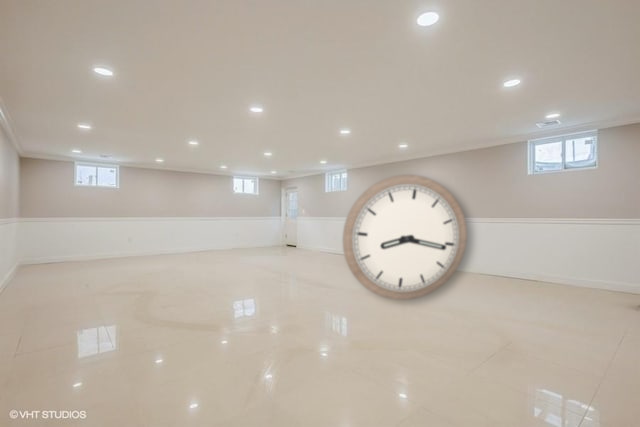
8:16
